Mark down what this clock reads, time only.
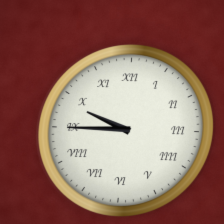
9:45
